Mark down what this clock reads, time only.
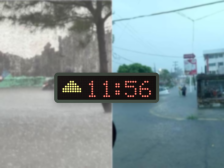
11:56
